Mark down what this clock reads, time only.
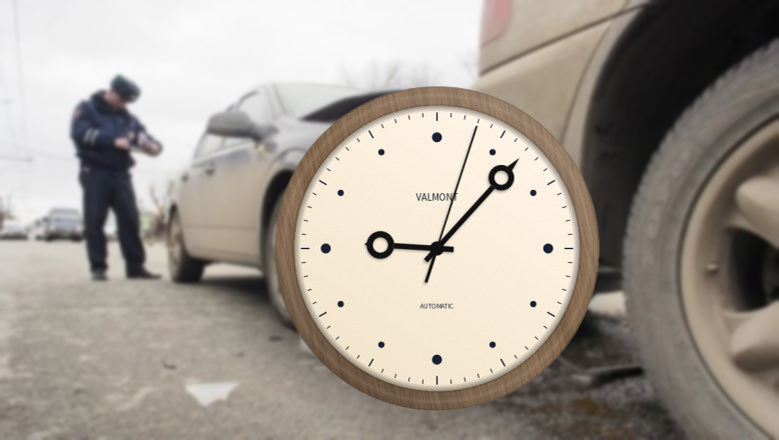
9:07:03
